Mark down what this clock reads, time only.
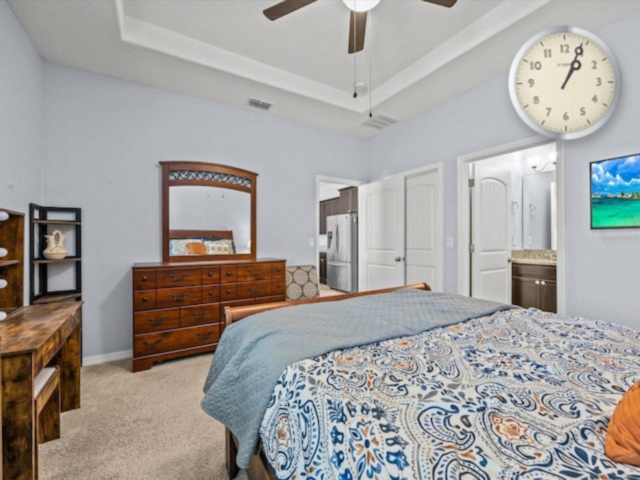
1:04
